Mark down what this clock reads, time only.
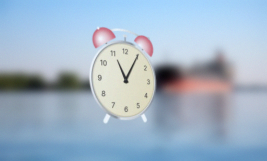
11:05
